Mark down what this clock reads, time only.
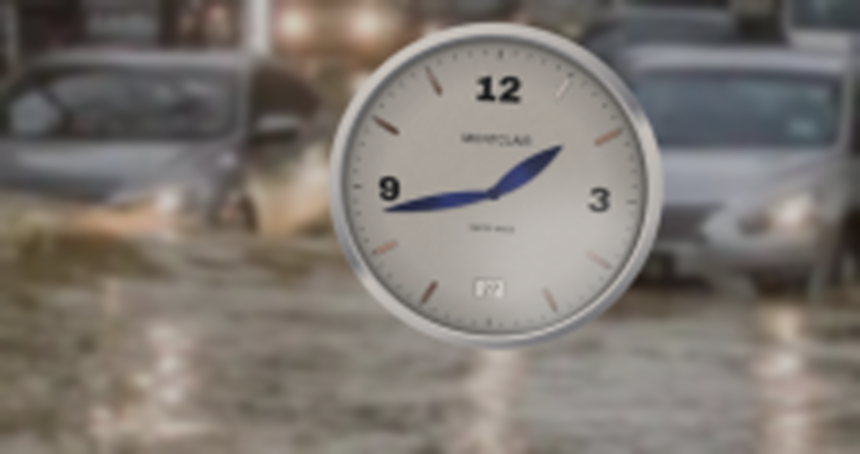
1:43
